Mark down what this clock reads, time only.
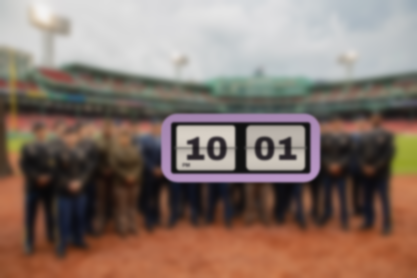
10:01
